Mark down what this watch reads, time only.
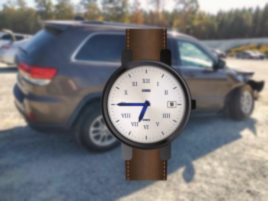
6:45
